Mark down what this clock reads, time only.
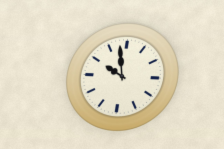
9:58
